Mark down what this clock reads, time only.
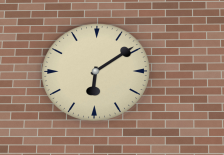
6:09
